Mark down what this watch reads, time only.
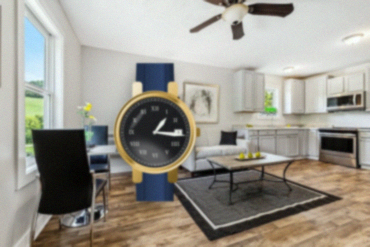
1:16
